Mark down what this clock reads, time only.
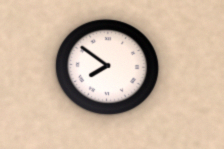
7:51
